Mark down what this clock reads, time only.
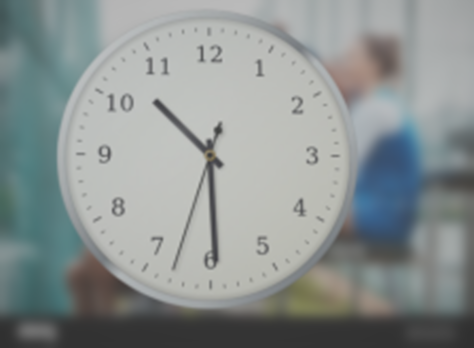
10:29:33
